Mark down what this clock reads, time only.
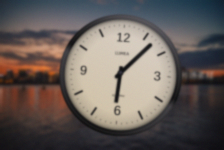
6:07
